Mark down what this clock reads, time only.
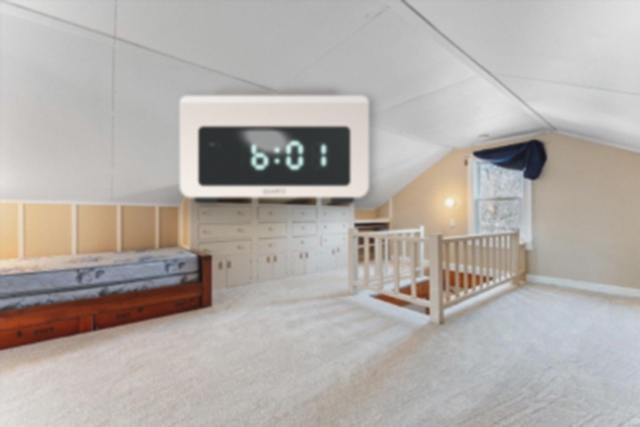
6:01
